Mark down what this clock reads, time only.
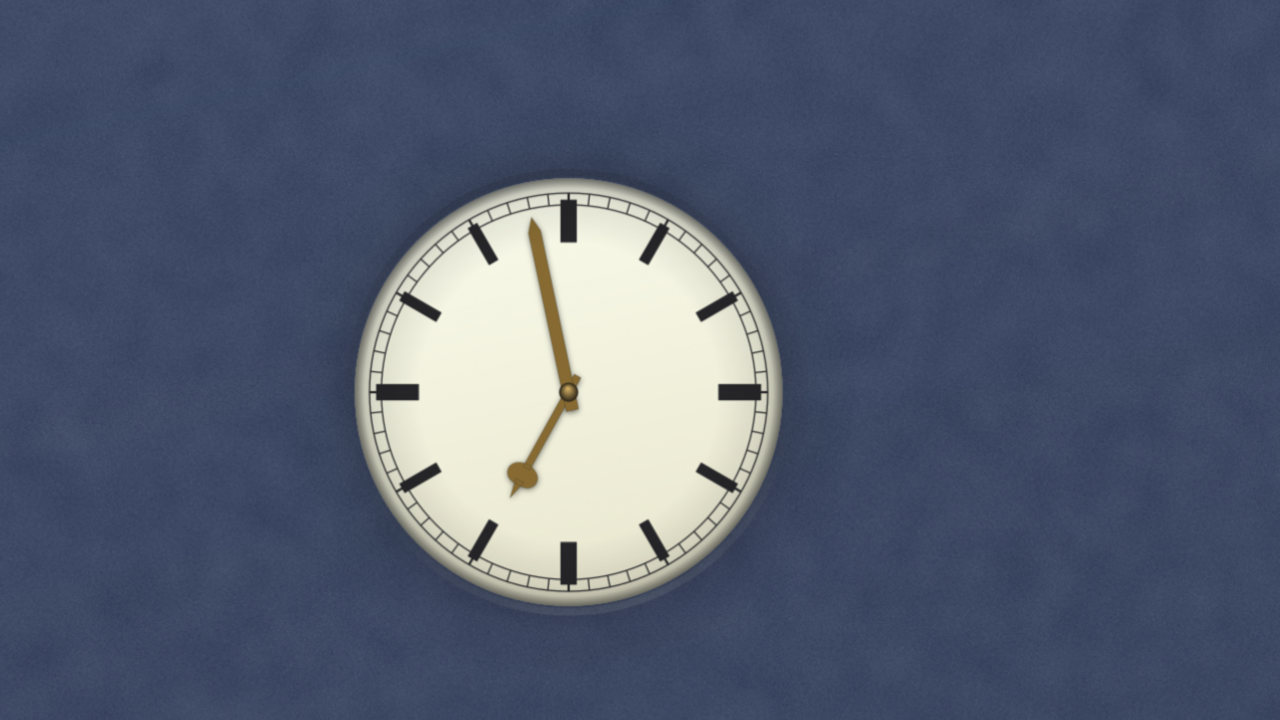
6:58
